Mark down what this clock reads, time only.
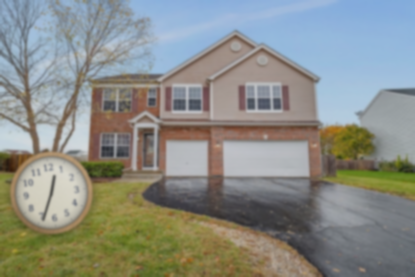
12:34
